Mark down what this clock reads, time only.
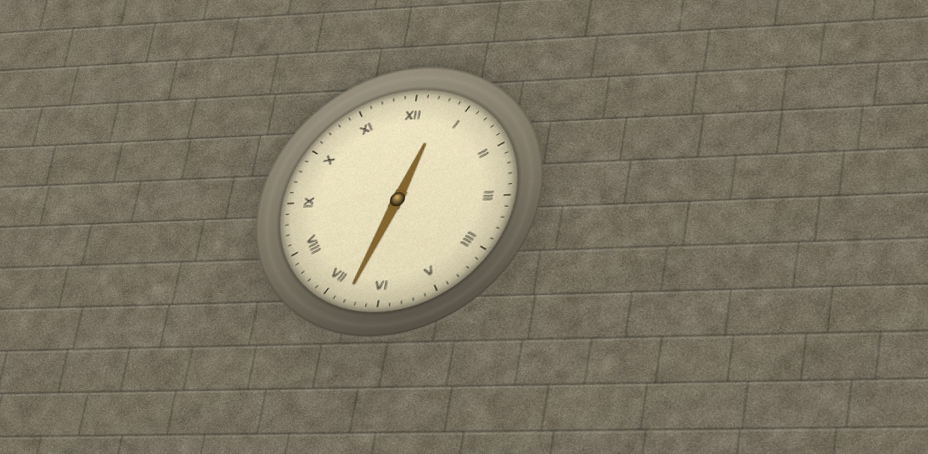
12:33
